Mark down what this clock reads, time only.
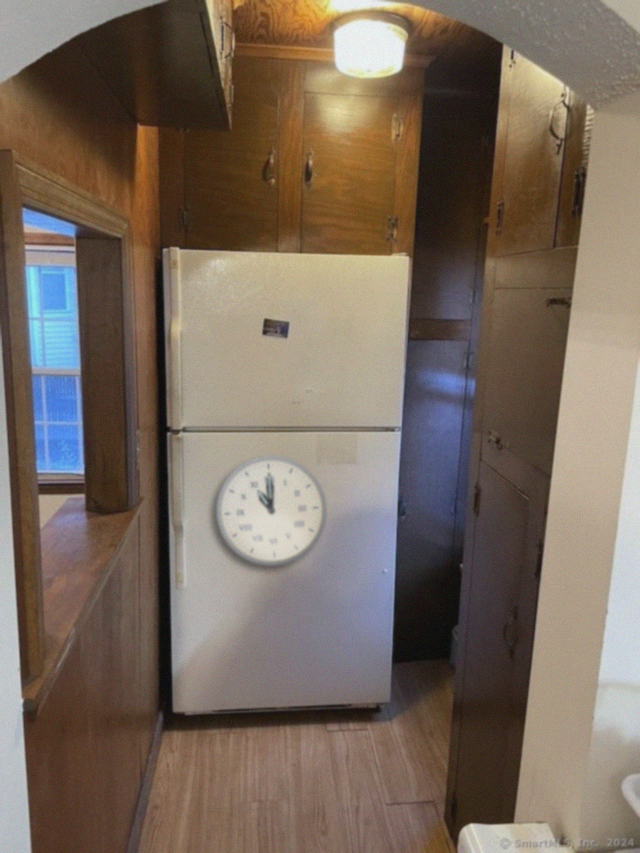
11:00
